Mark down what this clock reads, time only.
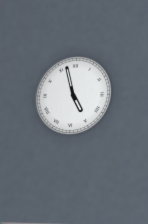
4:57
